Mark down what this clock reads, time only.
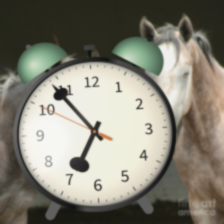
6:53:50
